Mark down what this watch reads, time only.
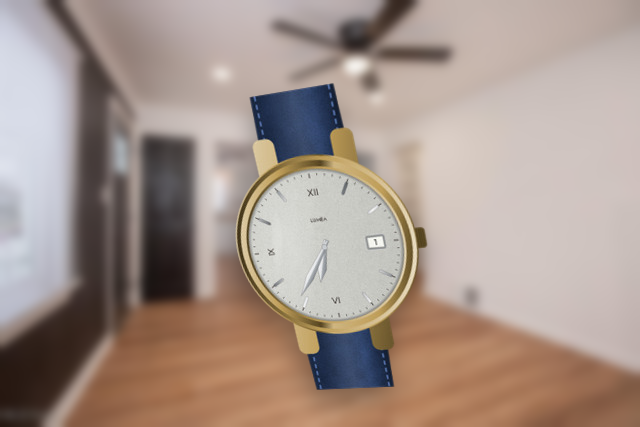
6:36
